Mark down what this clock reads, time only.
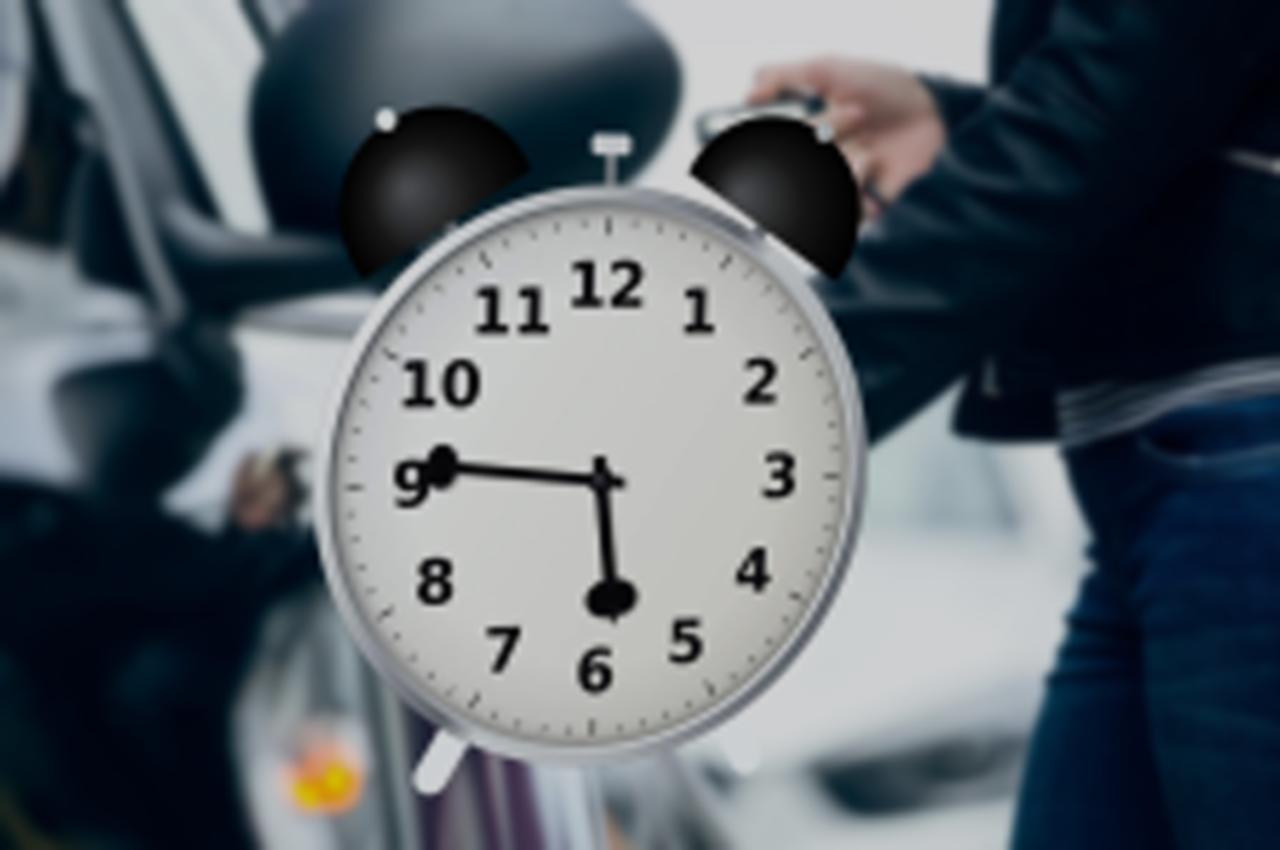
5:46
